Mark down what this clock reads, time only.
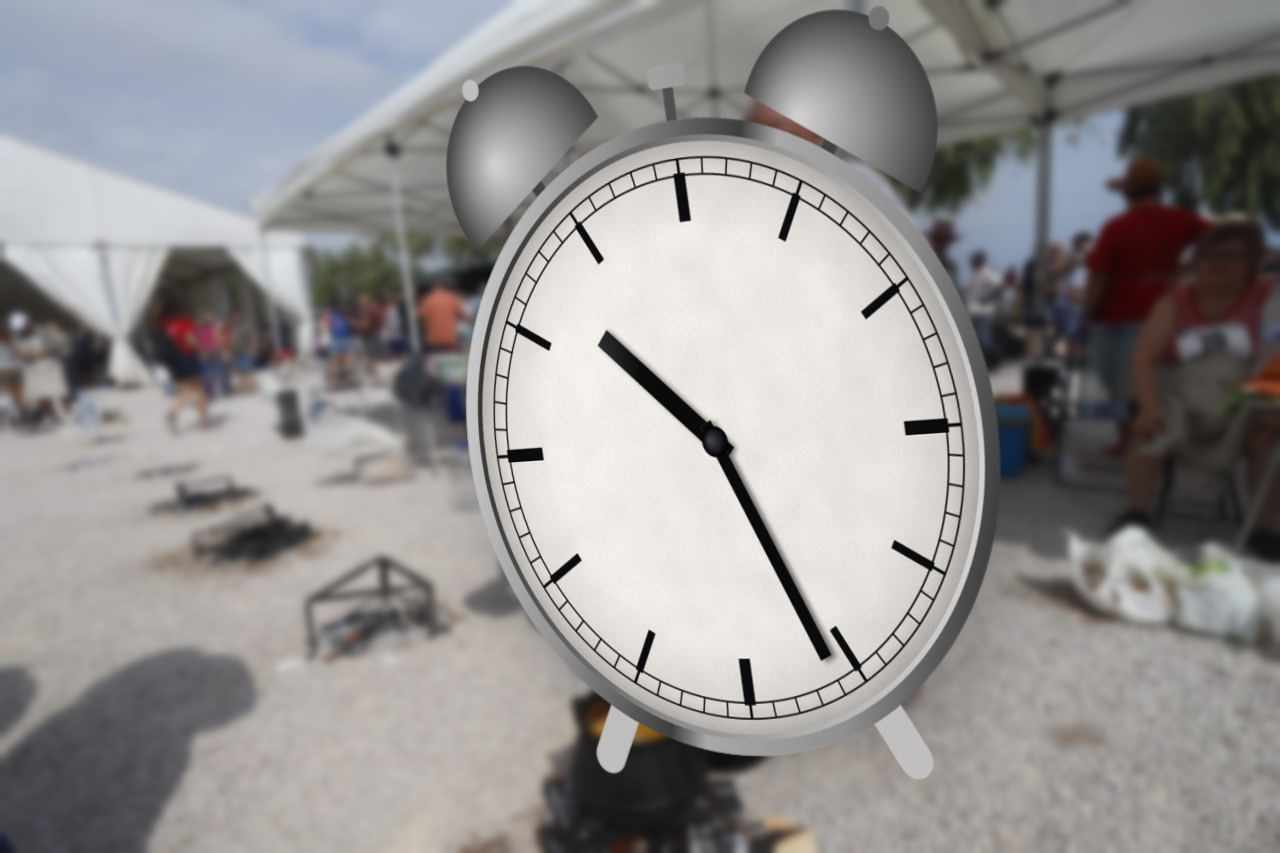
10:26
